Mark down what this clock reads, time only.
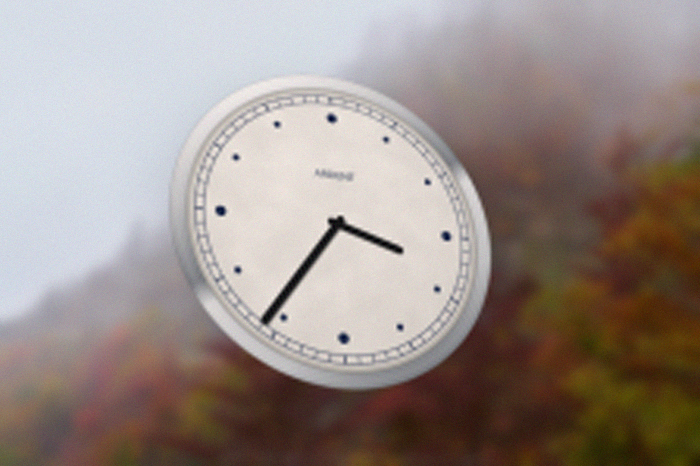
3:36
